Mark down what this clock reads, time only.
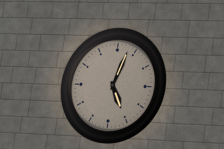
5:03
